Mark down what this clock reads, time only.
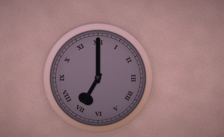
7:00
